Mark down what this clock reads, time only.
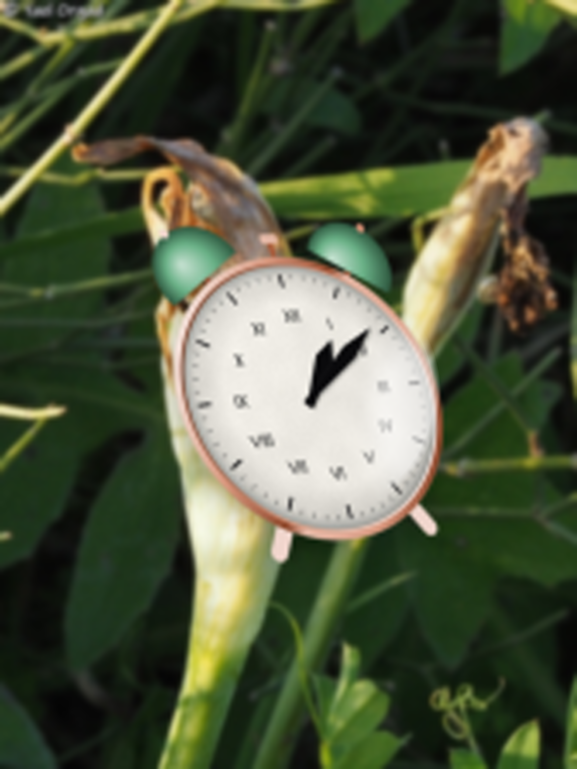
1:09
